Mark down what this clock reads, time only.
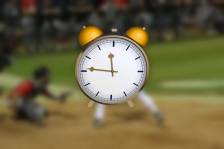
11:46
